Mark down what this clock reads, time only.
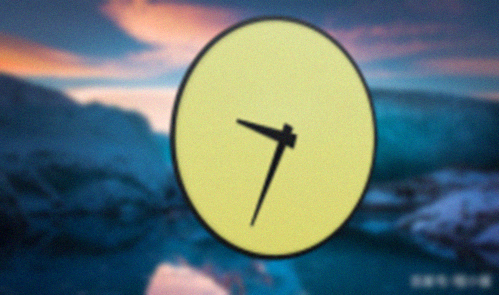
9:34
